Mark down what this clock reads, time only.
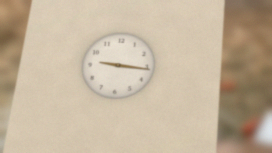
9:16
